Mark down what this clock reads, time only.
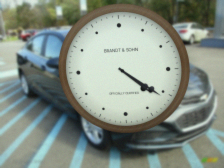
4:21
